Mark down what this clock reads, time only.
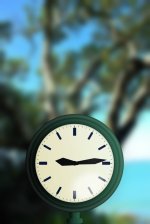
9:14
